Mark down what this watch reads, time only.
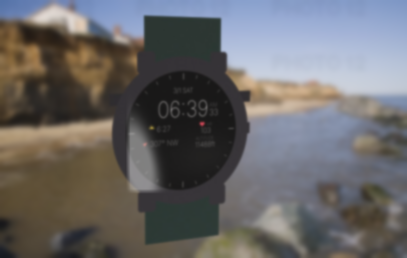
6:39
